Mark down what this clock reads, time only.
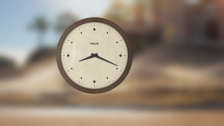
8:19
